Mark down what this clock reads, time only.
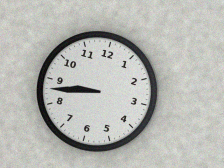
8:43
